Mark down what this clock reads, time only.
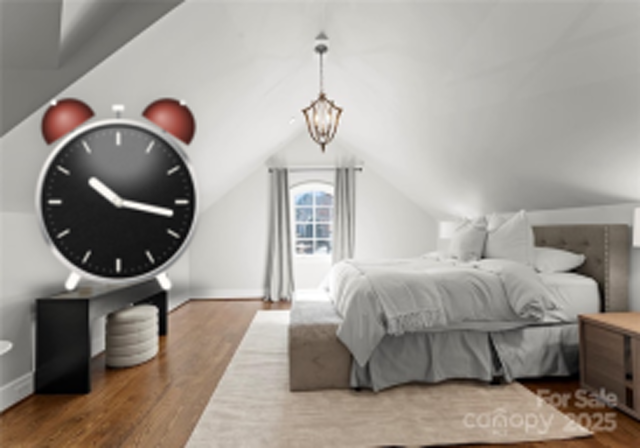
10:17
